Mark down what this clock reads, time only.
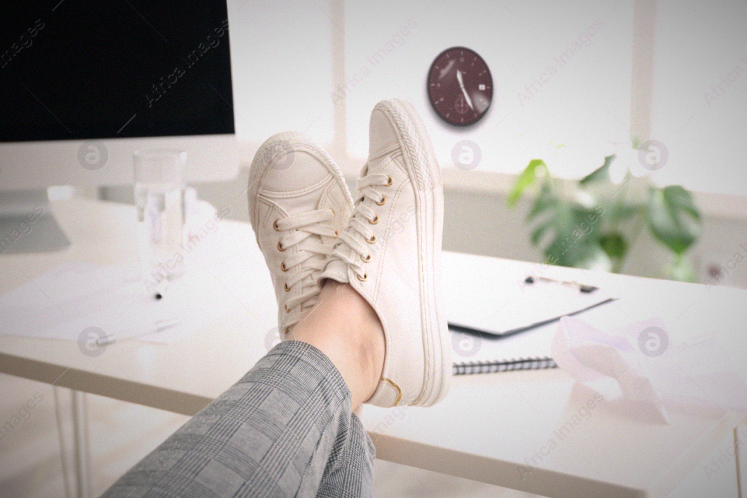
11:25
